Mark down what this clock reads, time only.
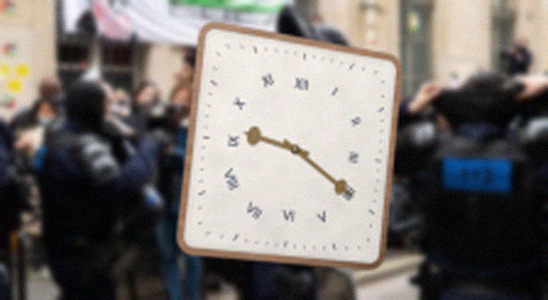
9:20
